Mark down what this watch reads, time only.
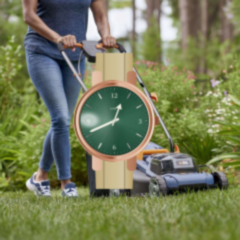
12:41
